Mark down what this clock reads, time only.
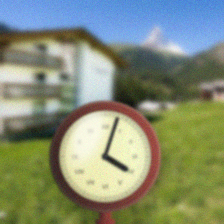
4:03
